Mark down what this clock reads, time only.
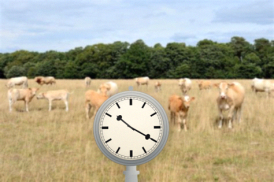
10:20
